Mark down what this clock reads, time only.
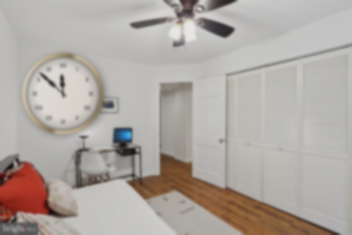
11:52
